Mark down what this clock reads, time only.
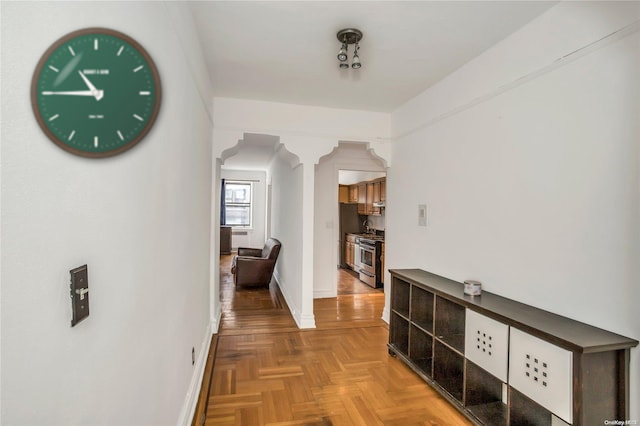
10:45
